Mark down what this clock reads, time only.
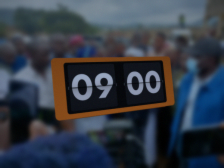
9:00
